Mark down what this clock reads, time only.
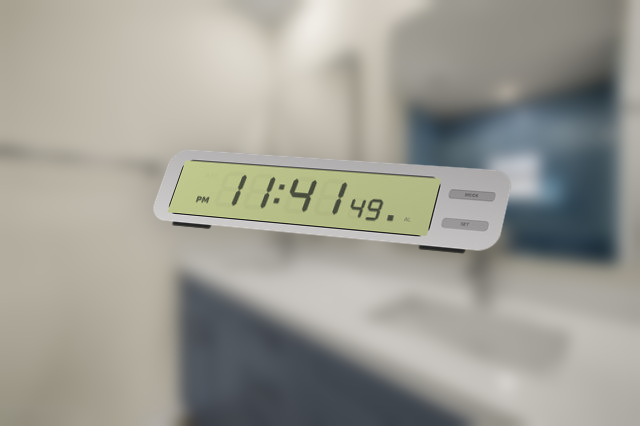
11:41:49
